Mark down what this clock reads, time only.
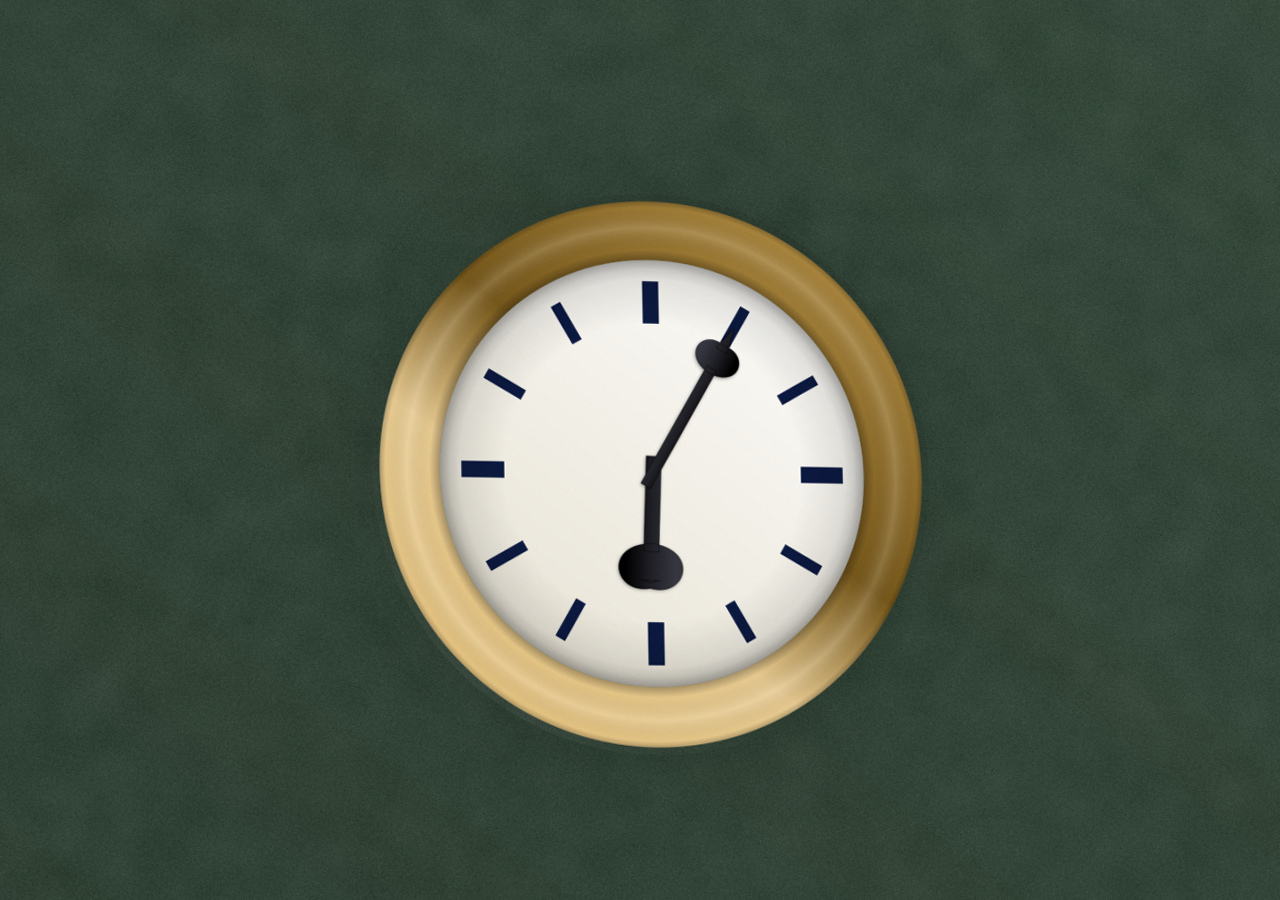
6:05
